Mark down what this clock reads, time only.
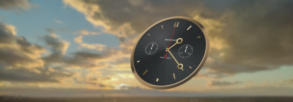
1:22
